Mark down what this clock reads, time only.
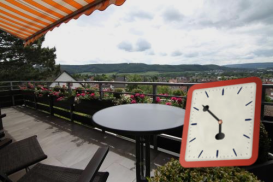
5:52
